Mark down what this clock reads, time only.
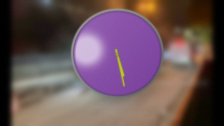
5:28
